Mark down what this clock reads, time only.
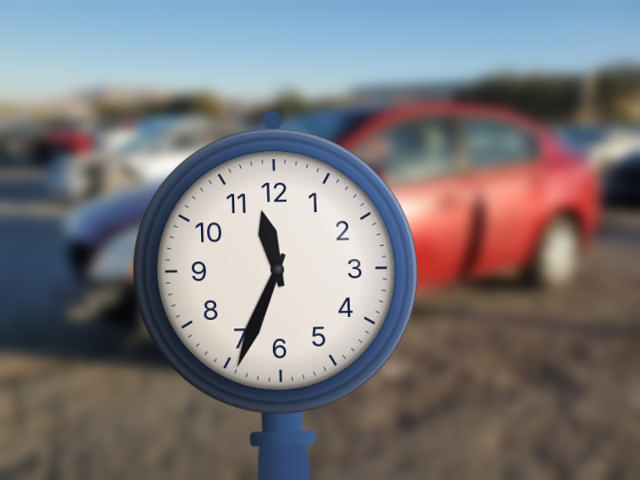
11:34
